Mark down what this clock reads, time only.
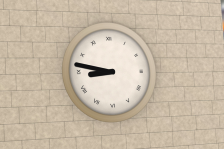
8:47
